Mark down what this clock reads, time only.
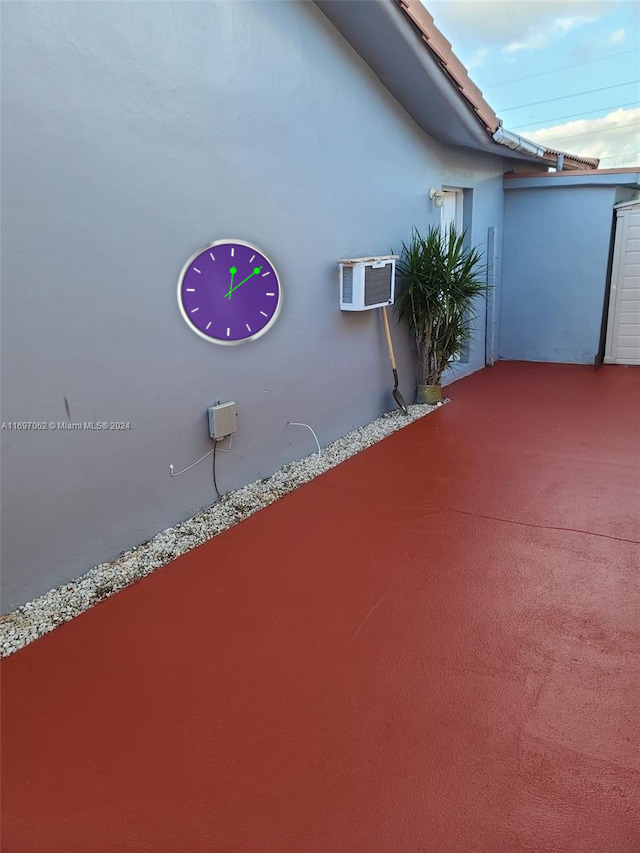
12:08
